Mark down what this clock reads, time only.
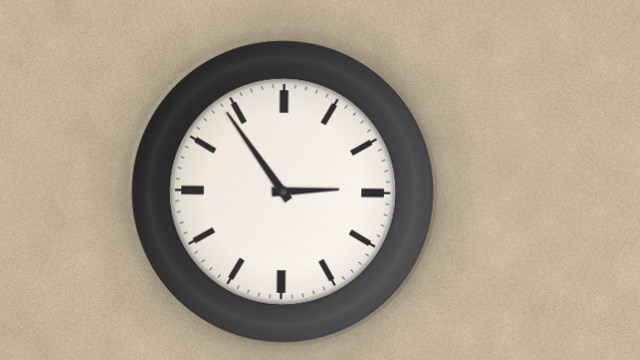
2:54
